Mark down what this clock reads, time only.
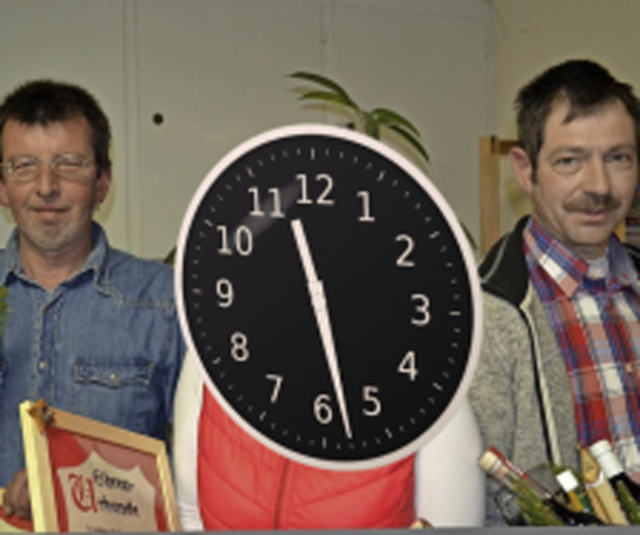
11:28
